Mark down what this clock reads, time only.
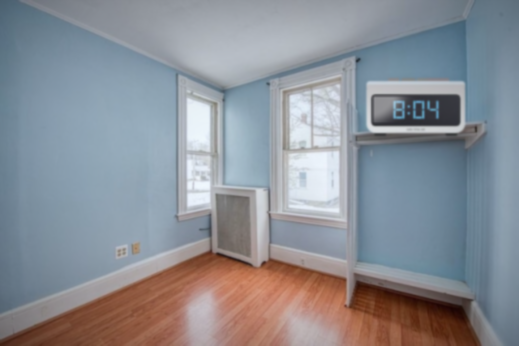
8:04
